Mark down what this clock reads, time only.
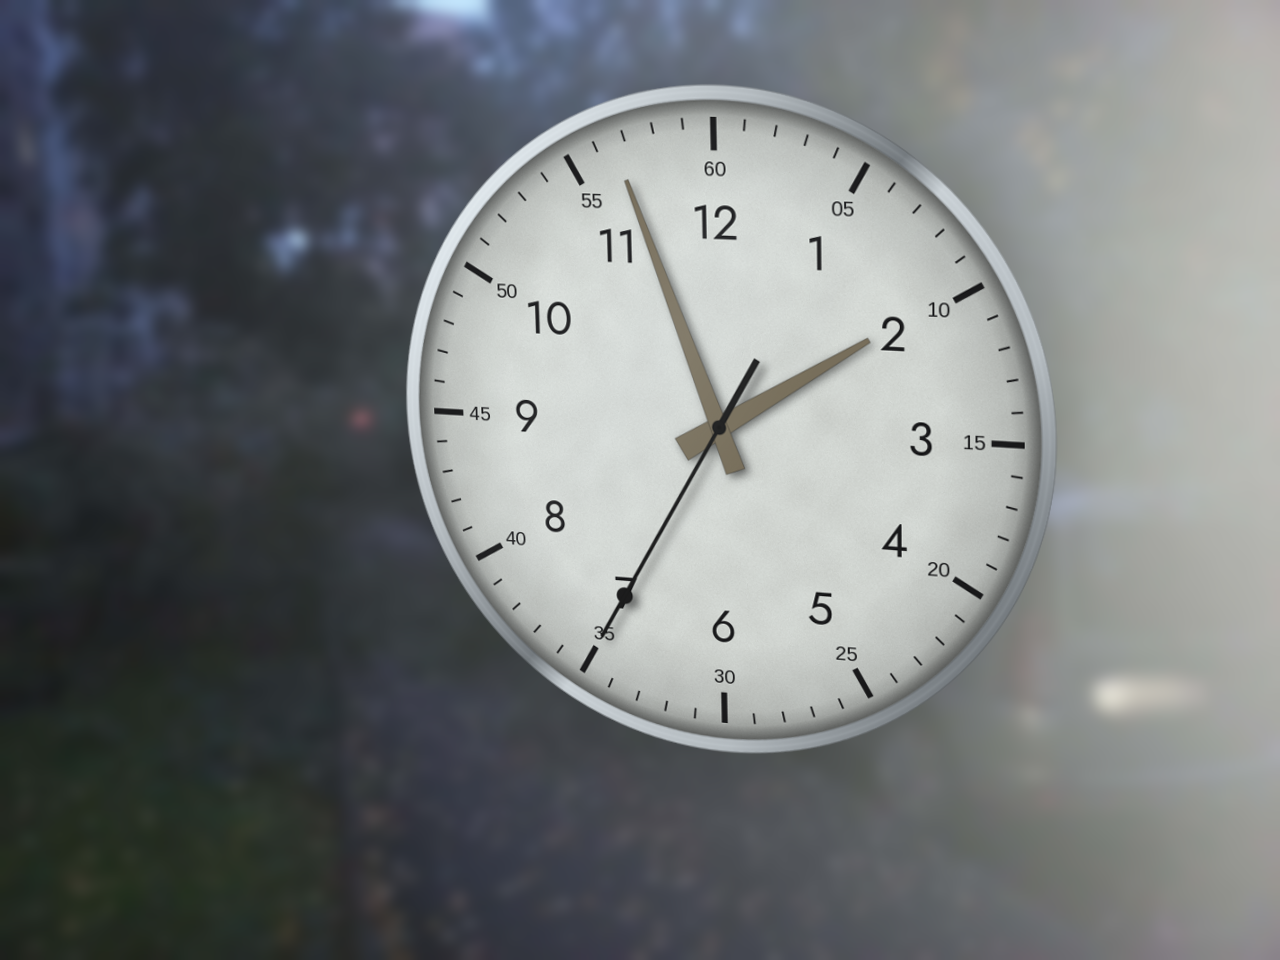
1:56:35
